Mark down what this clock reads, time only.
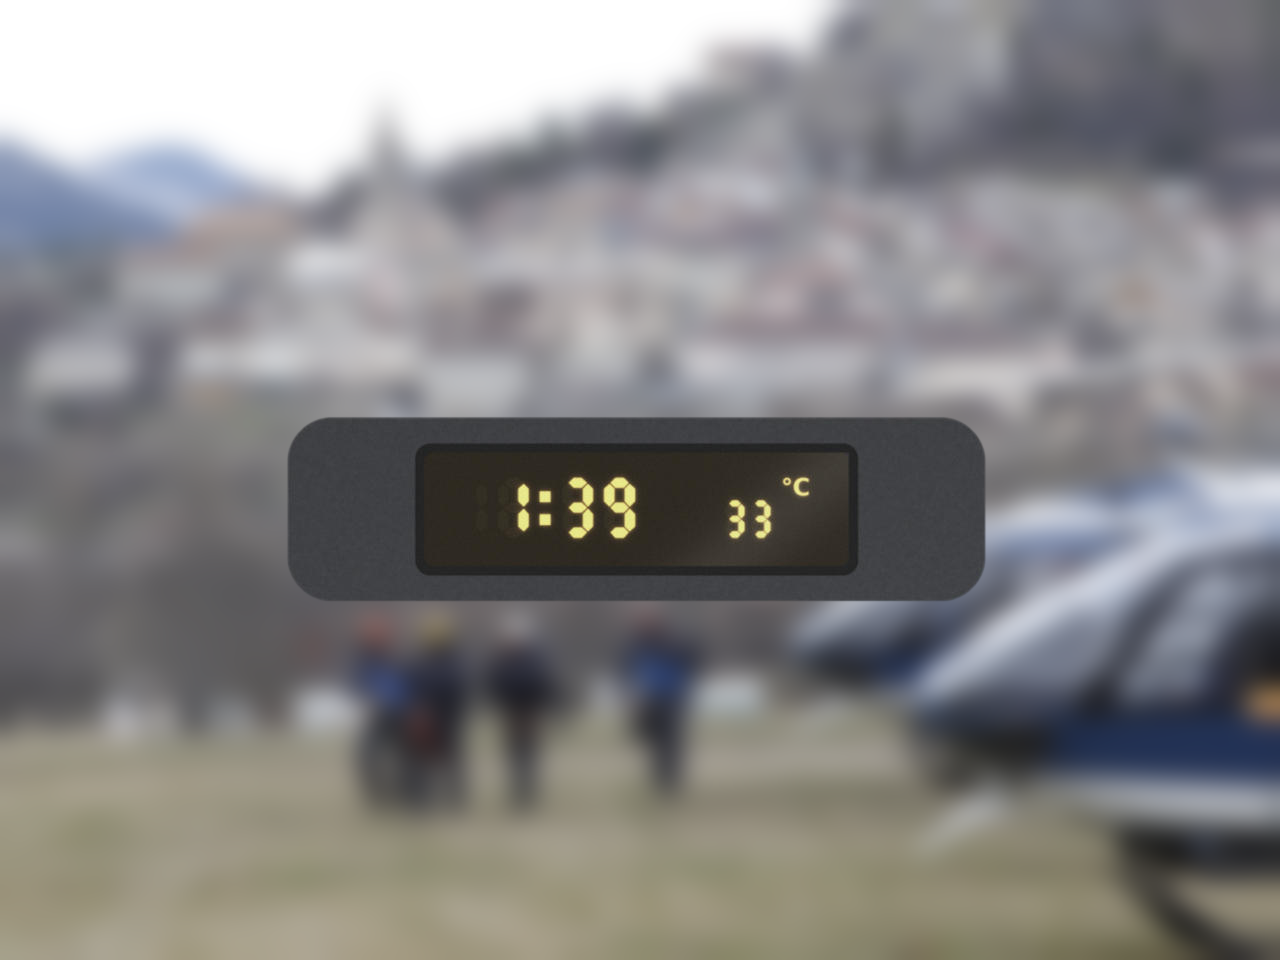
1:39
